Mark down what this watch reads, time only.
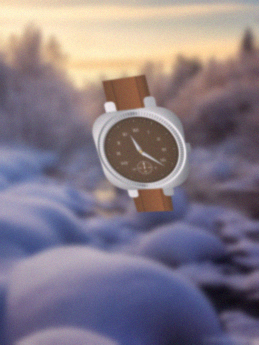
11:22
